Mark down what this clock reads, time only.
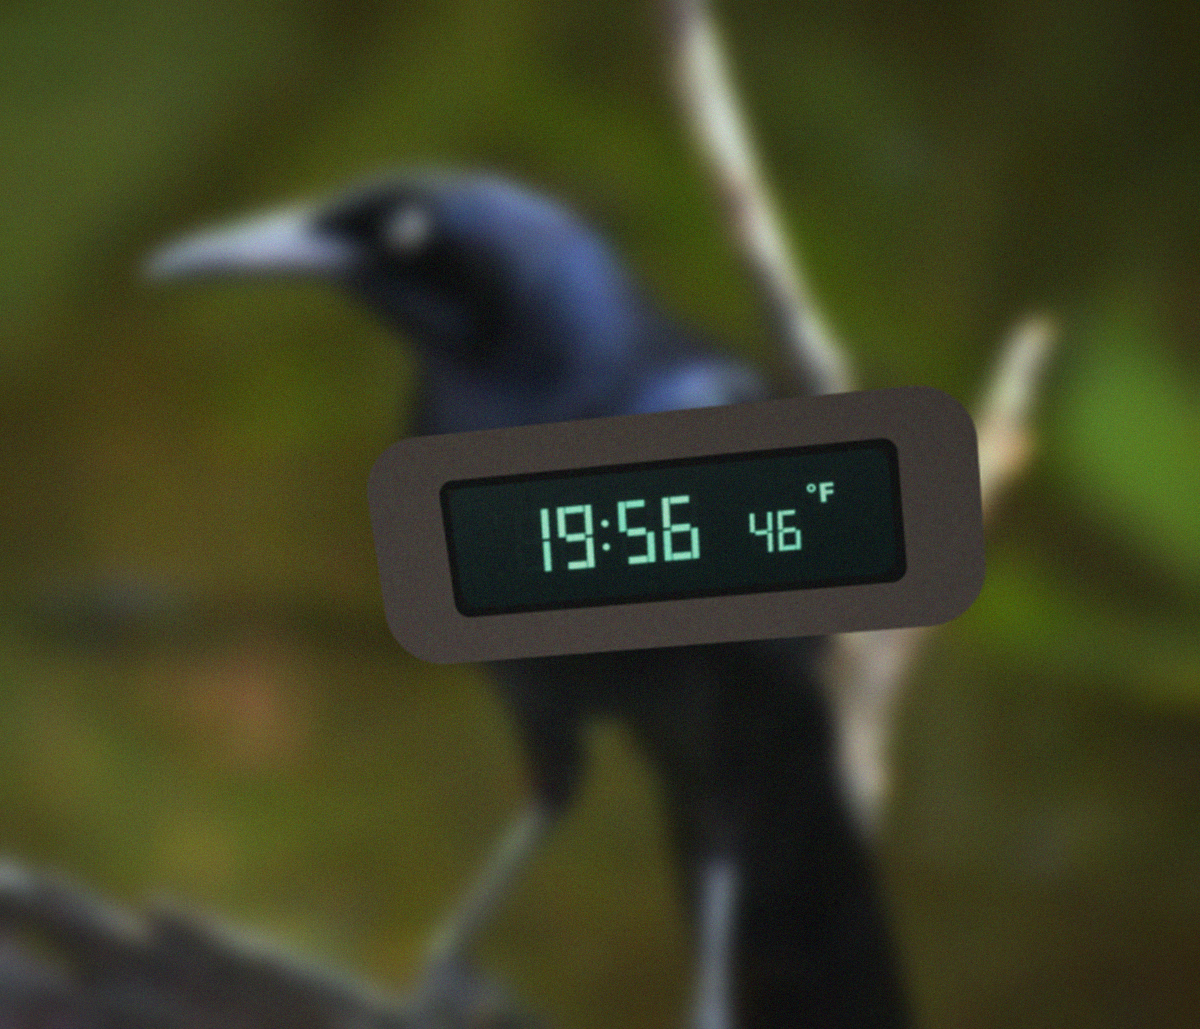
19:56
